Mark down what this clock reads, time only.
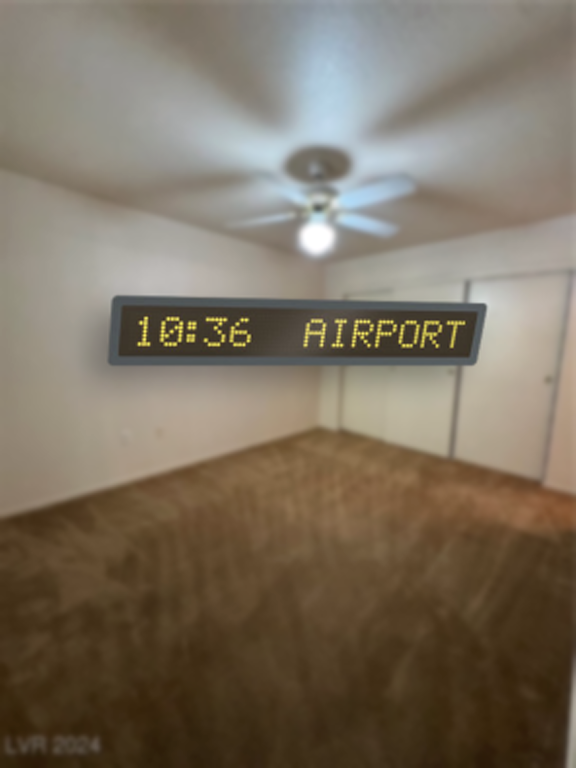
10:36
